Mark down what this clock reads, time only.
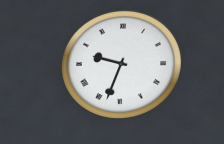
9:33
